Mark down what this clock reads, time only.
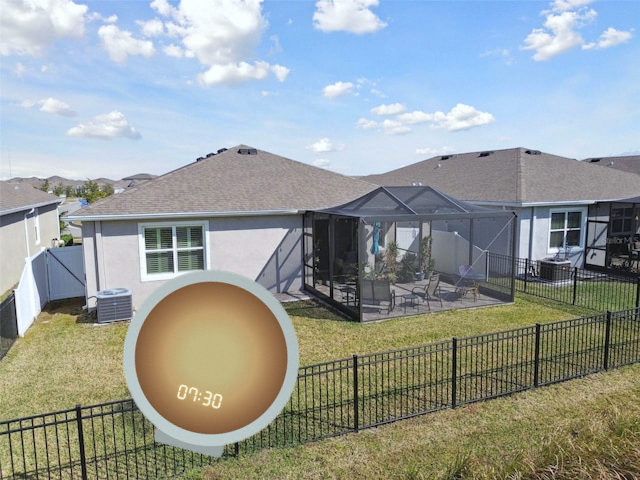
7:30
